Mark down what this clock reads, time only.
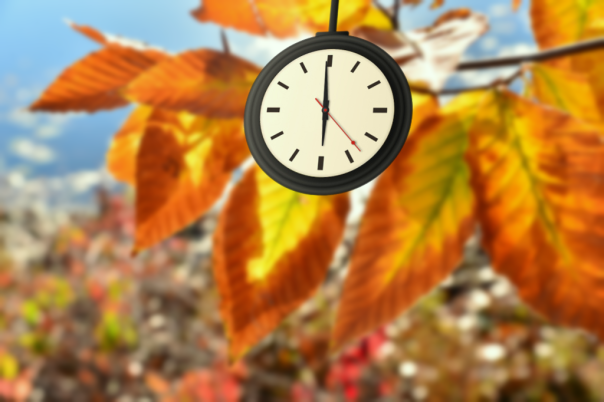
5:59:23
